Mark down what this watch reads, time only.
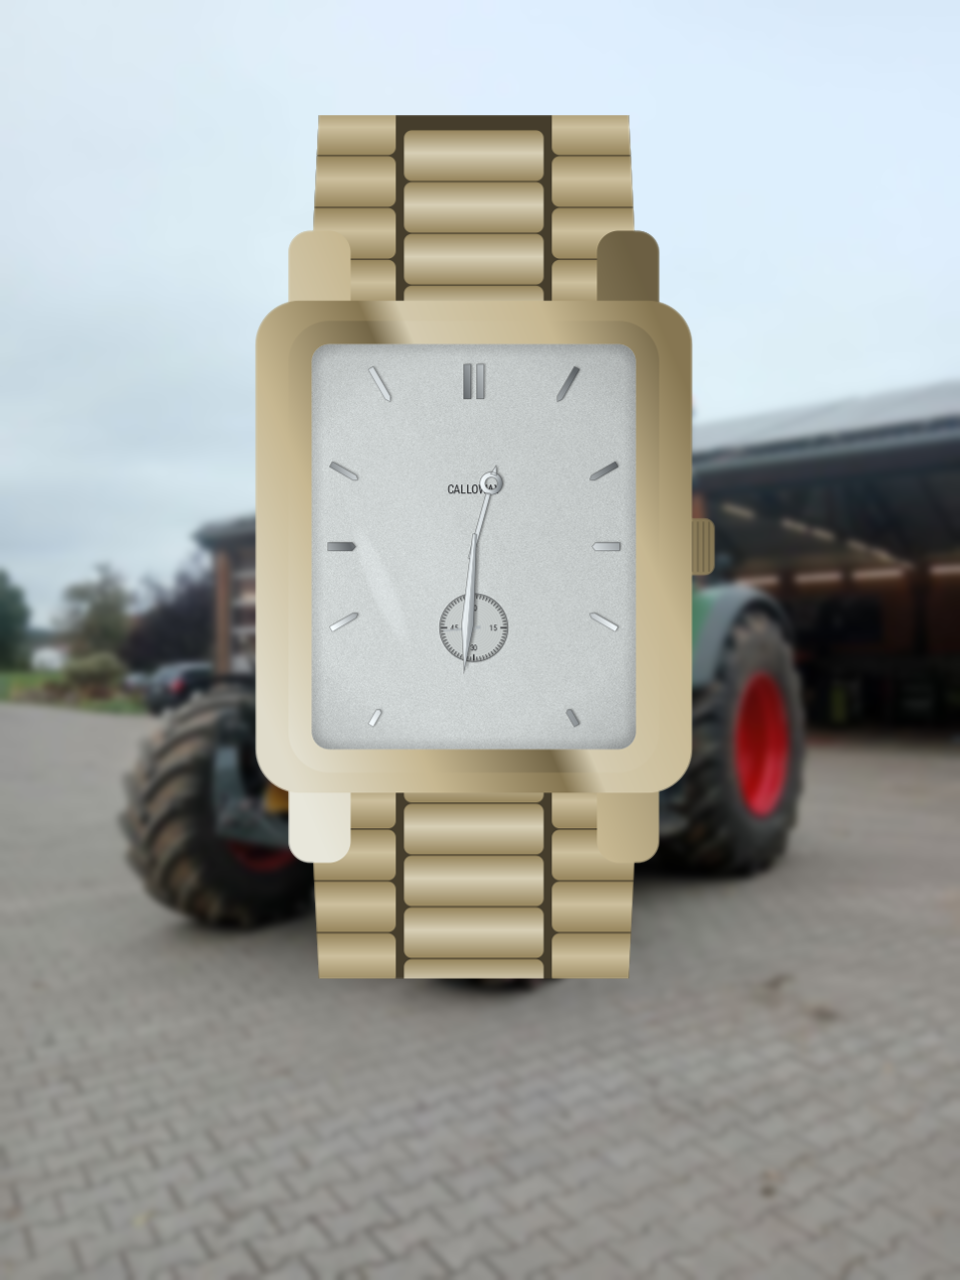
12:30:44
